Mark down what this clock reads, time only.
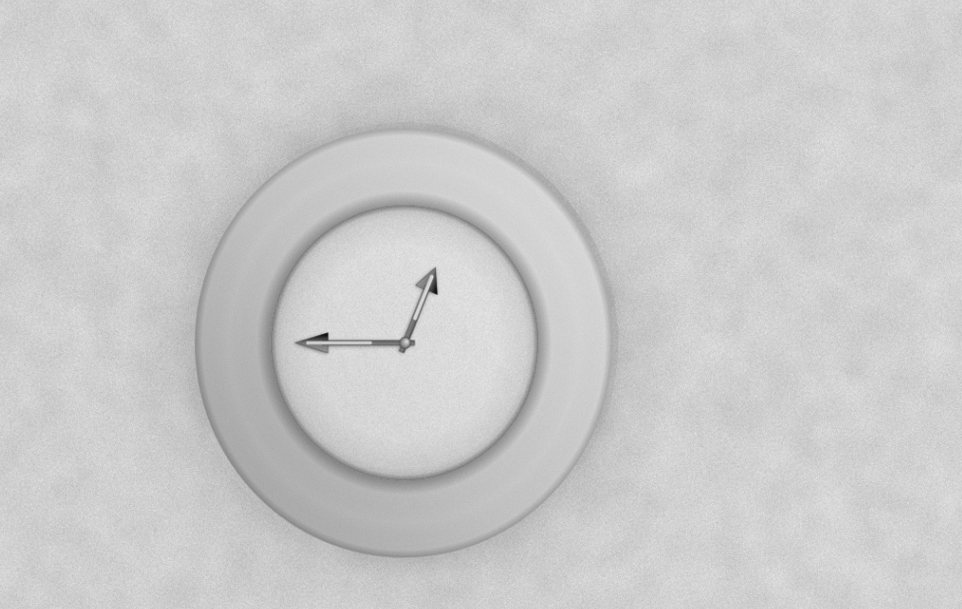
12:45
